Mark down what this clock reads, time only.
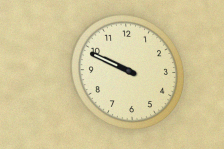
9:49
